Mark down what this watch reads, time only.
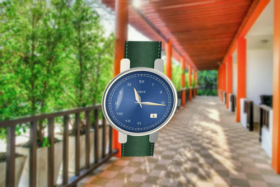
11:16
